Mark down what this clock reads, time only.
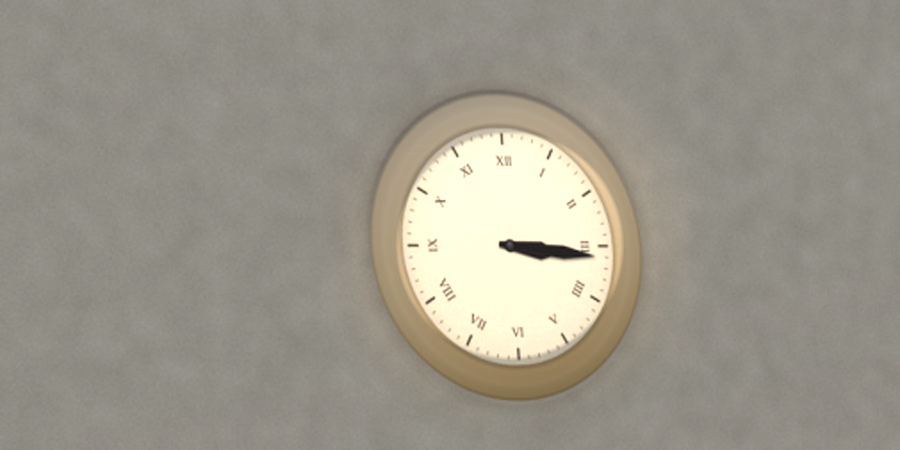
3:16
